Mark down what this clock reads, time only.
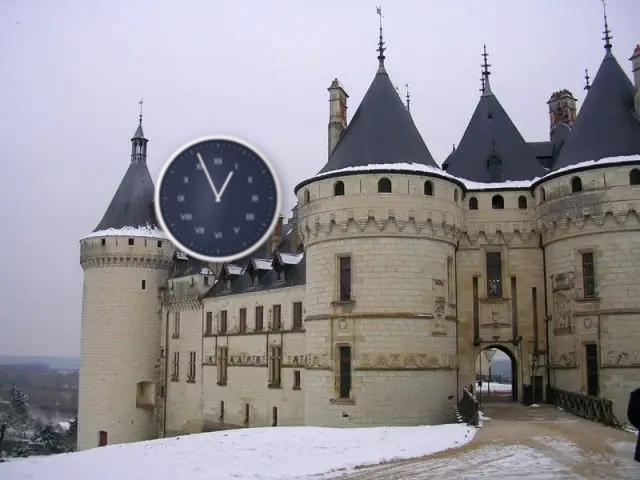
12:56
